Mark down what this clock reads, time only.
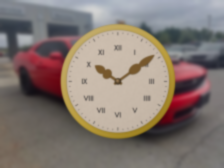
10:09
